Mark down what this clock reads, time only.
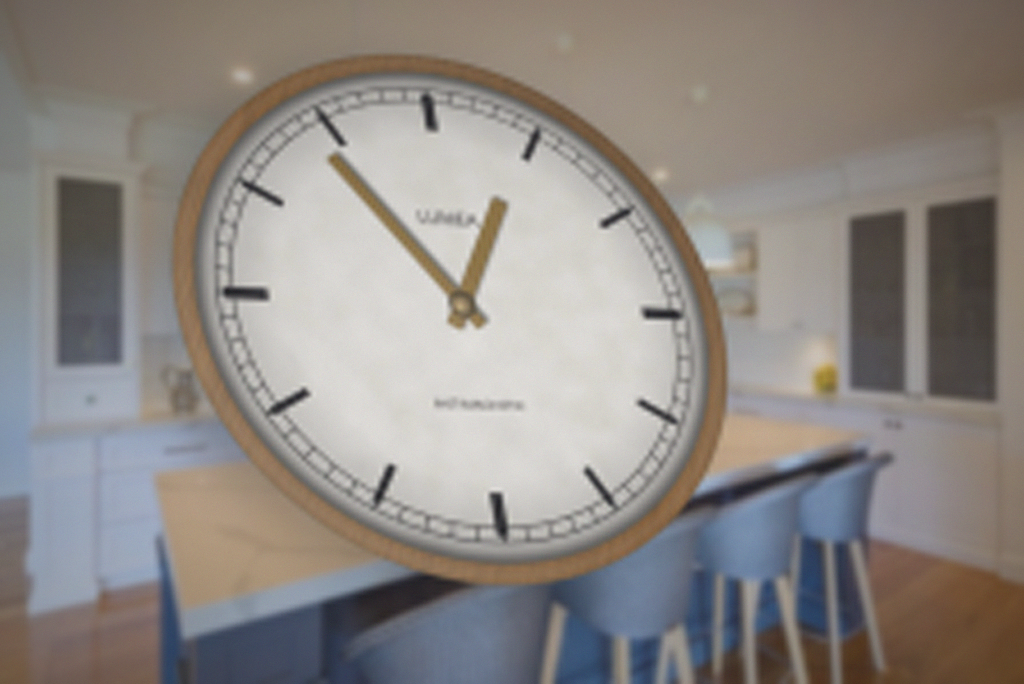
12:54
